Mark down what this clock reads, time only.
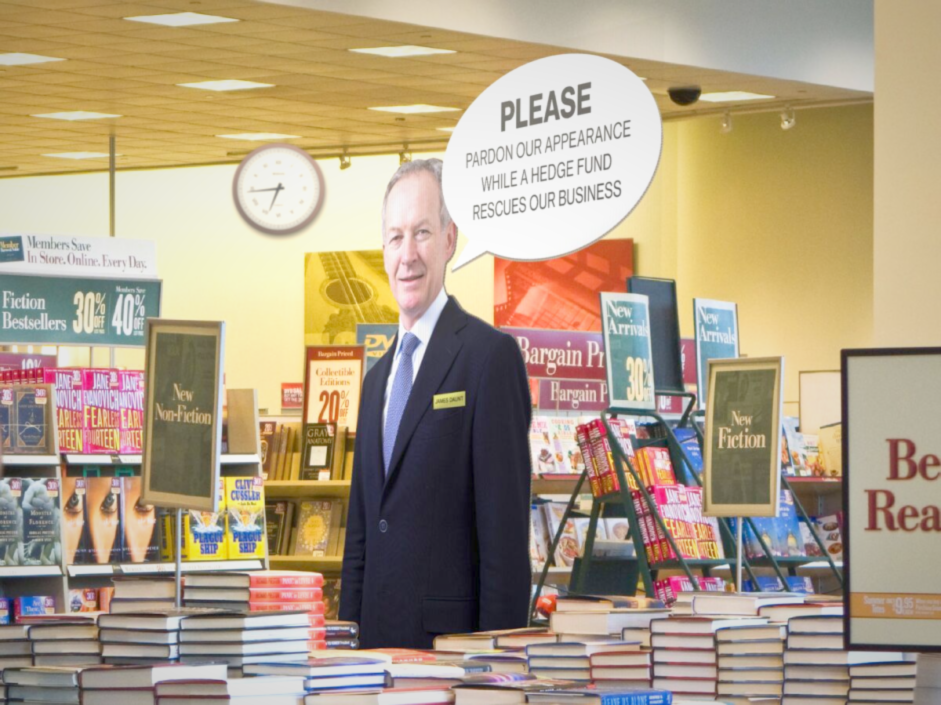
6:44
